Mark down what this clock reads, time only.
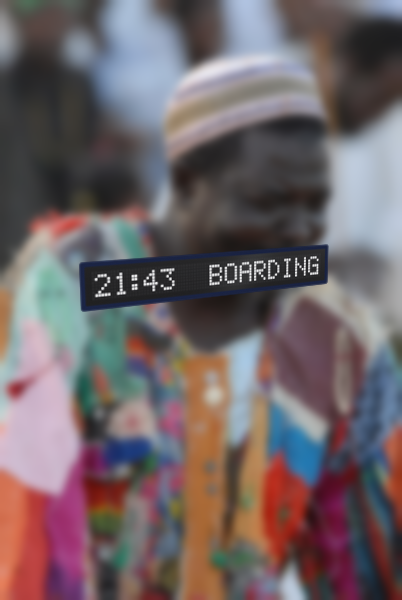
21:43
